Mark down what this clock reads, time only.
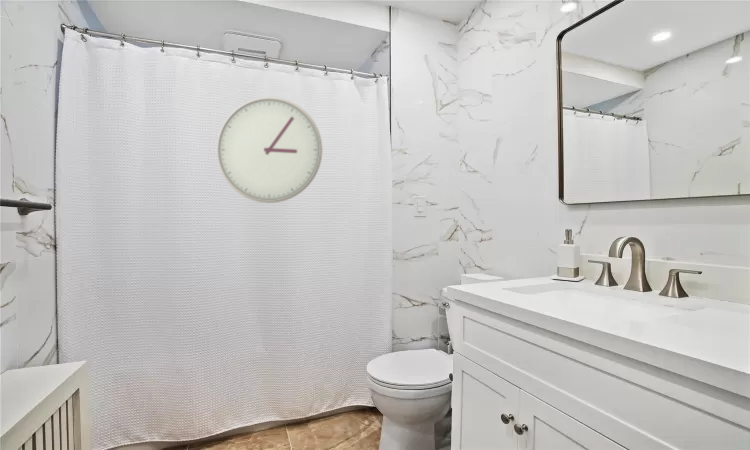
3:06
